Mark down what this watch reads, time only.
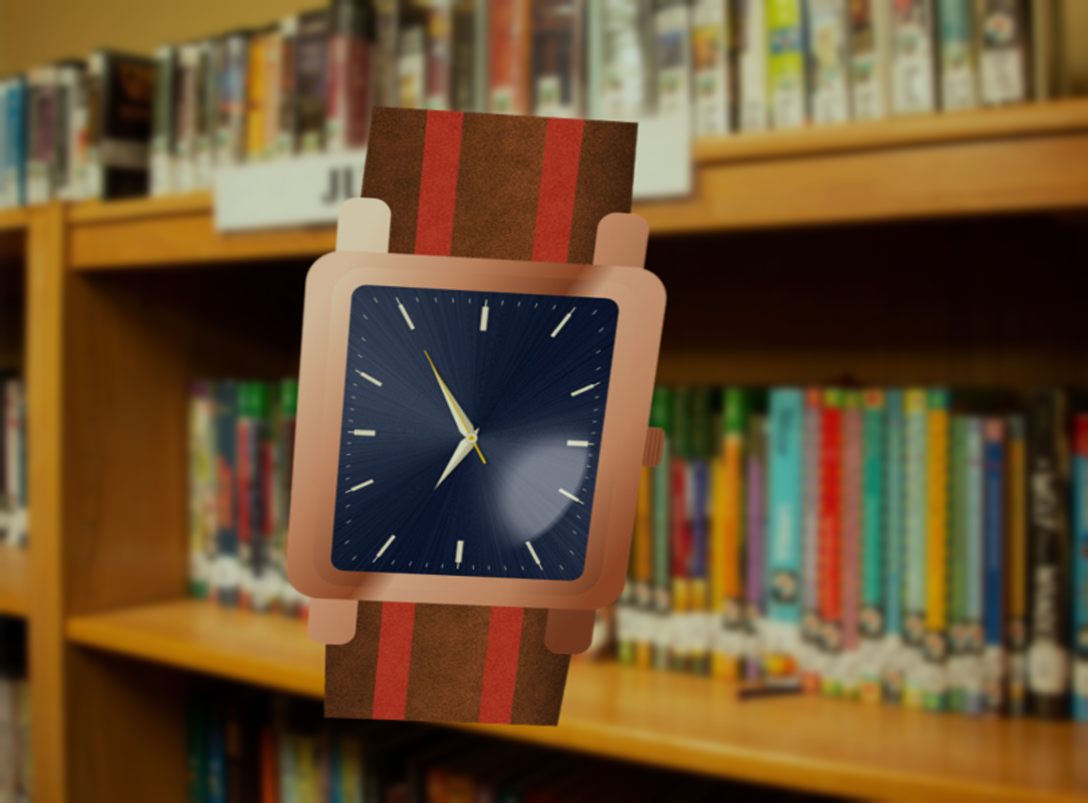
6:54:55
